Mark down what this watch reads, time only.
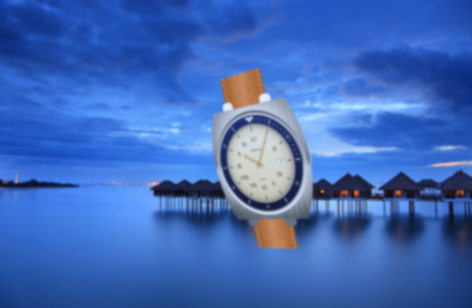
10:05
